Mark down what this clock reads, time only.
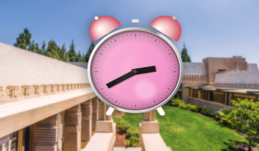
2:40
